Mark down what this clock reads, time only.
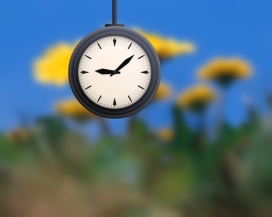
9:08
